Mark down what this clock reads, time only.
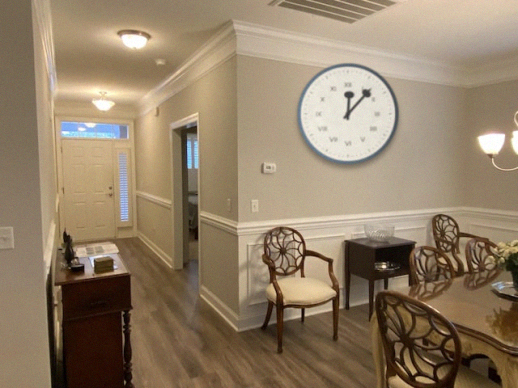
12:07
